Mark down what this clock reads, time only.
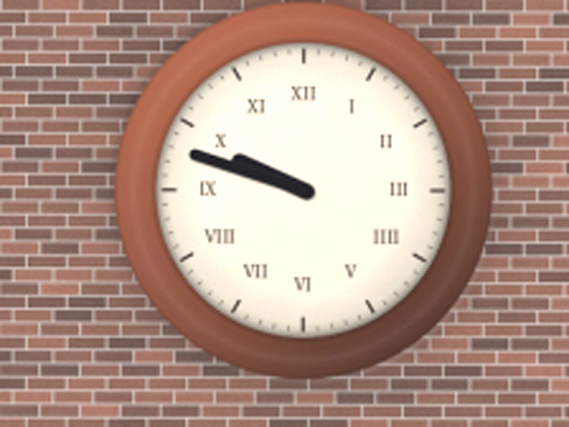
9:48
